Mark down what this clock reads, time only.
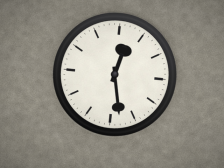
12:28
